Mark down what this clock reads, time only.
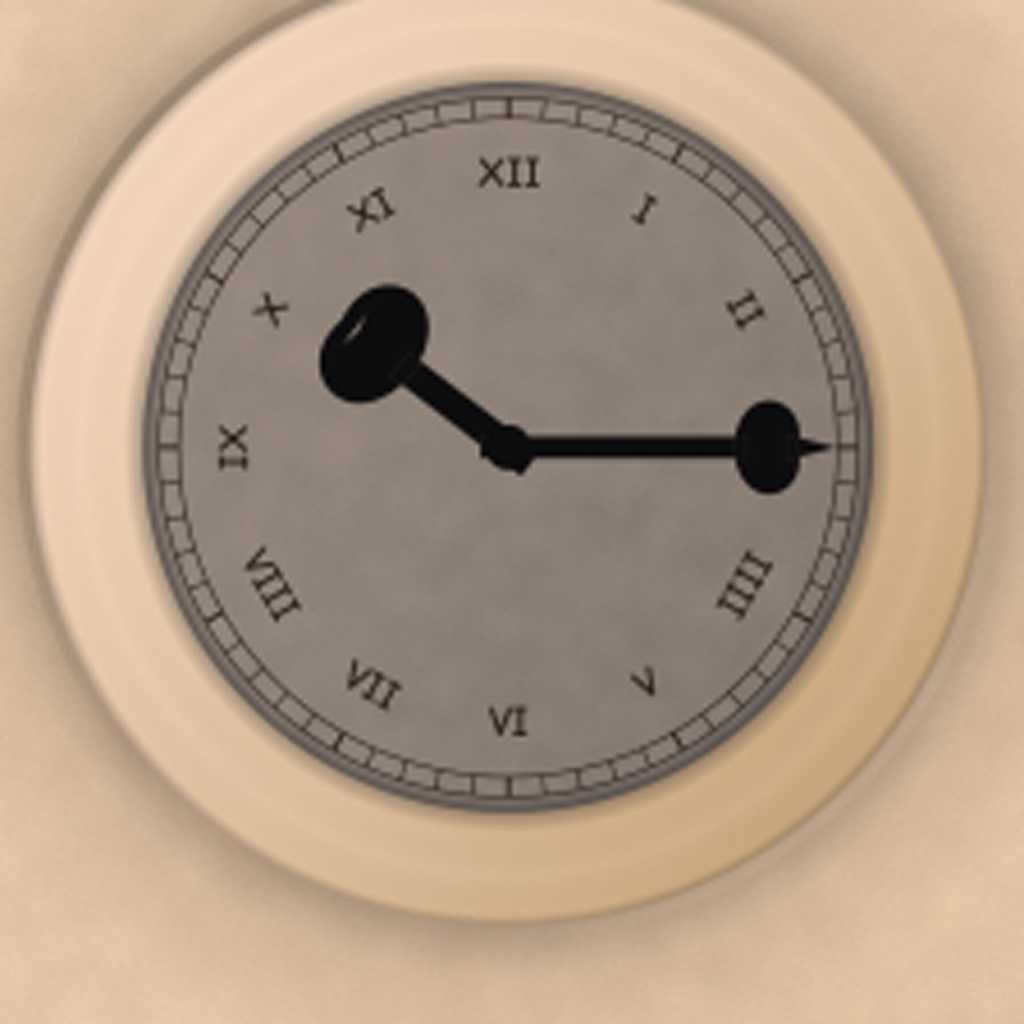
10:15
